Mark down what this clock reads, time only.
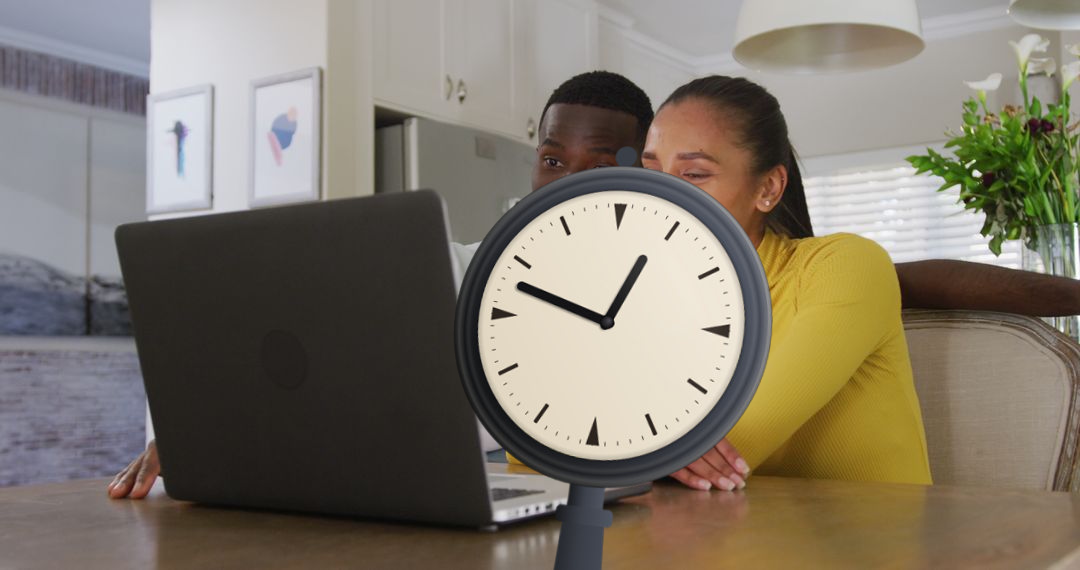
12:48
